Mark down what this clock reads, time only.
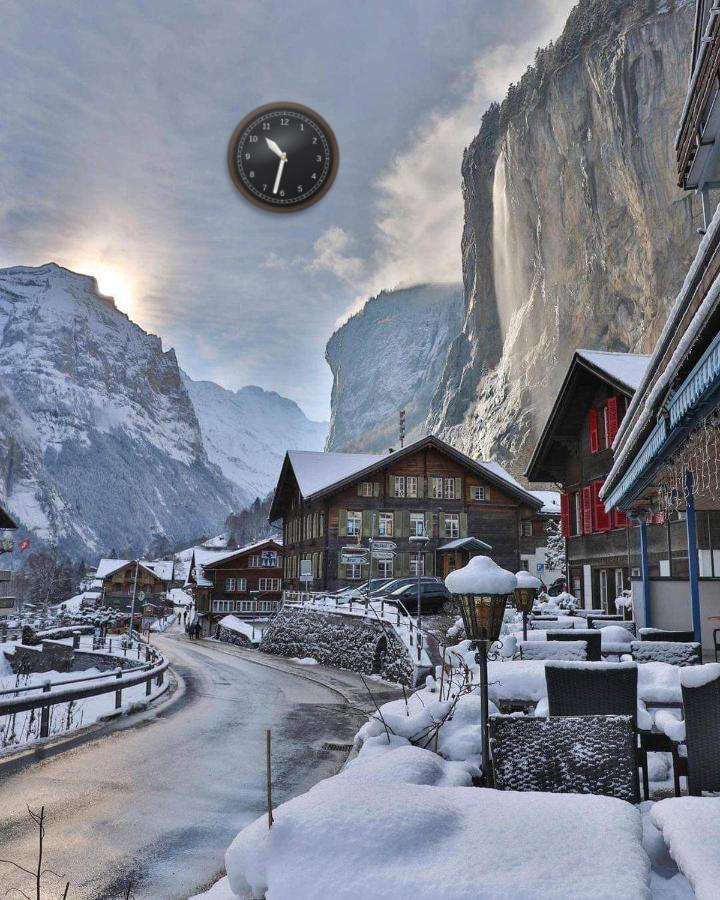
10:32
